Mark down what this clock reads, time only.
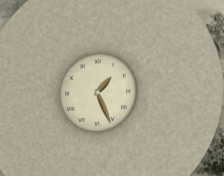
1:26
